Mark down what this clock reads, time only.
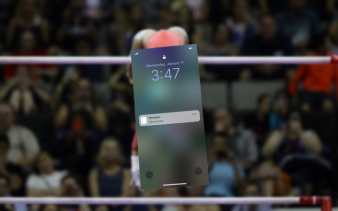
3:47
